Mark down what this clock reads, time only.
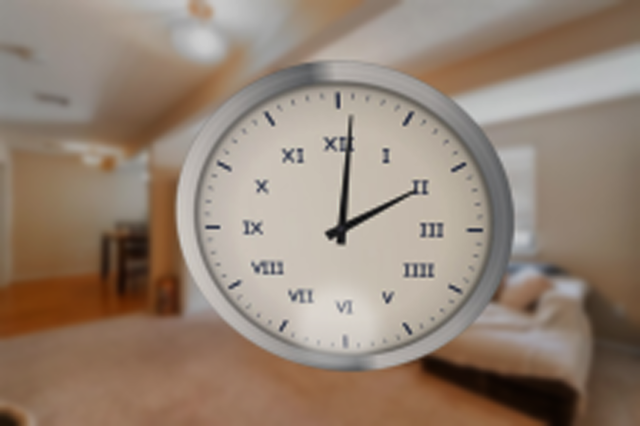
2:01
